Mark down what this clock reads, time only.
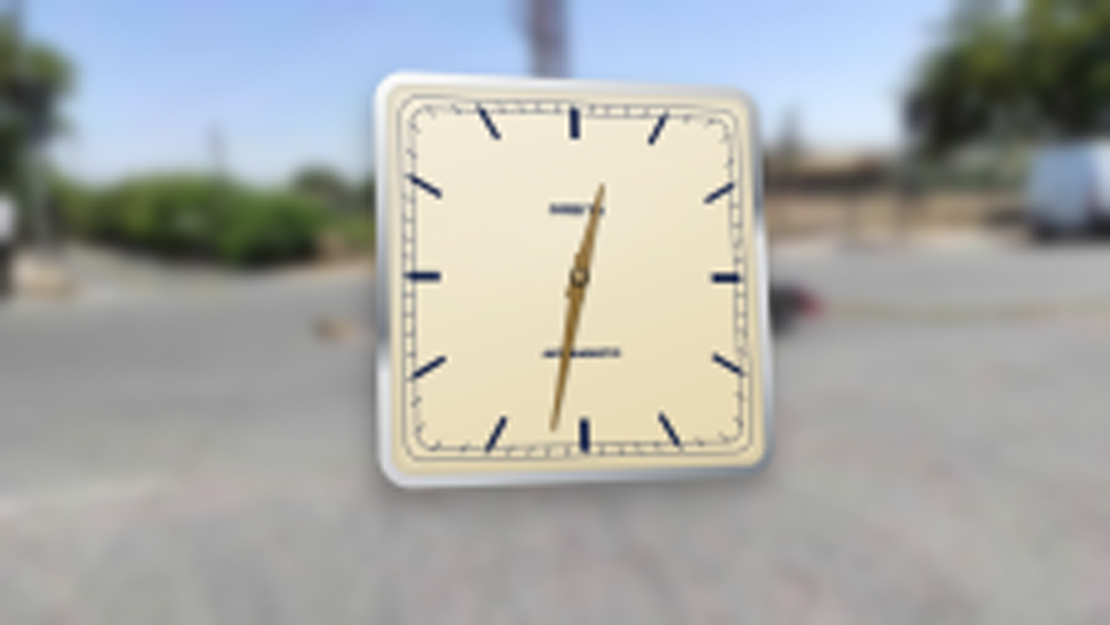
12:32
